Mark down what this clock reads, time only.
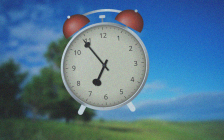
6:54
